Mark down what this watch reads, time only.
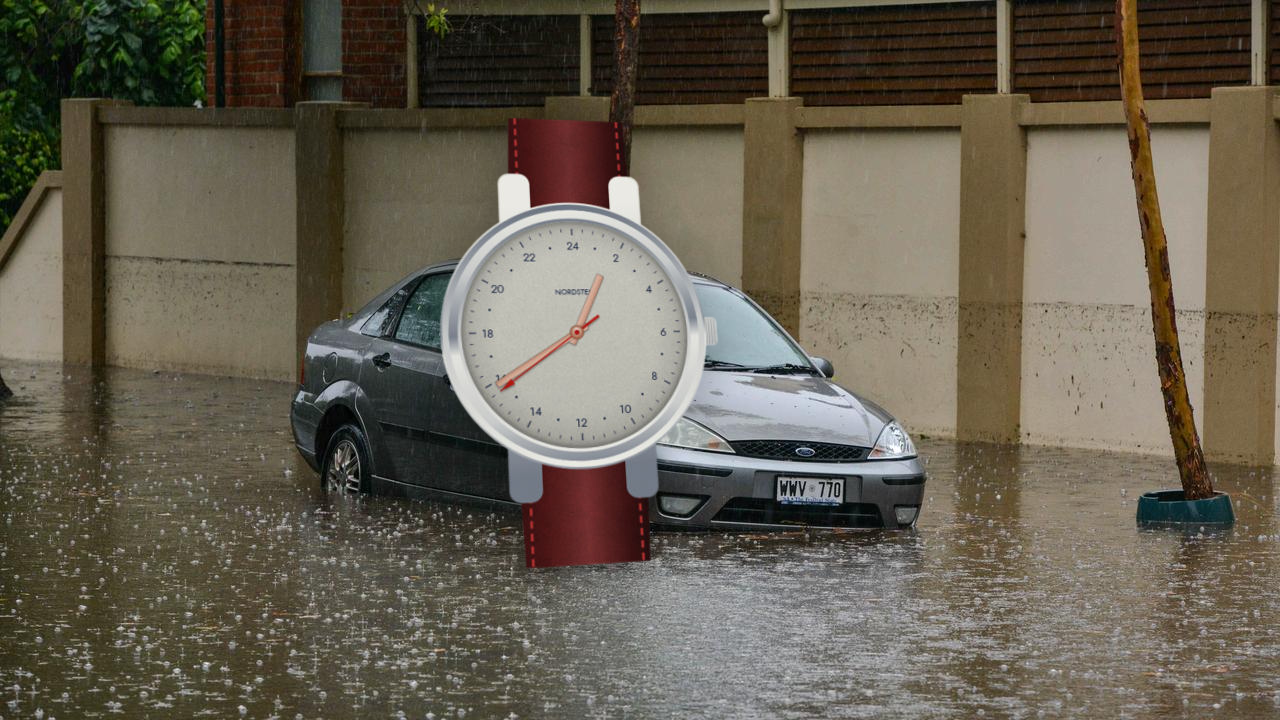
1:39:39
